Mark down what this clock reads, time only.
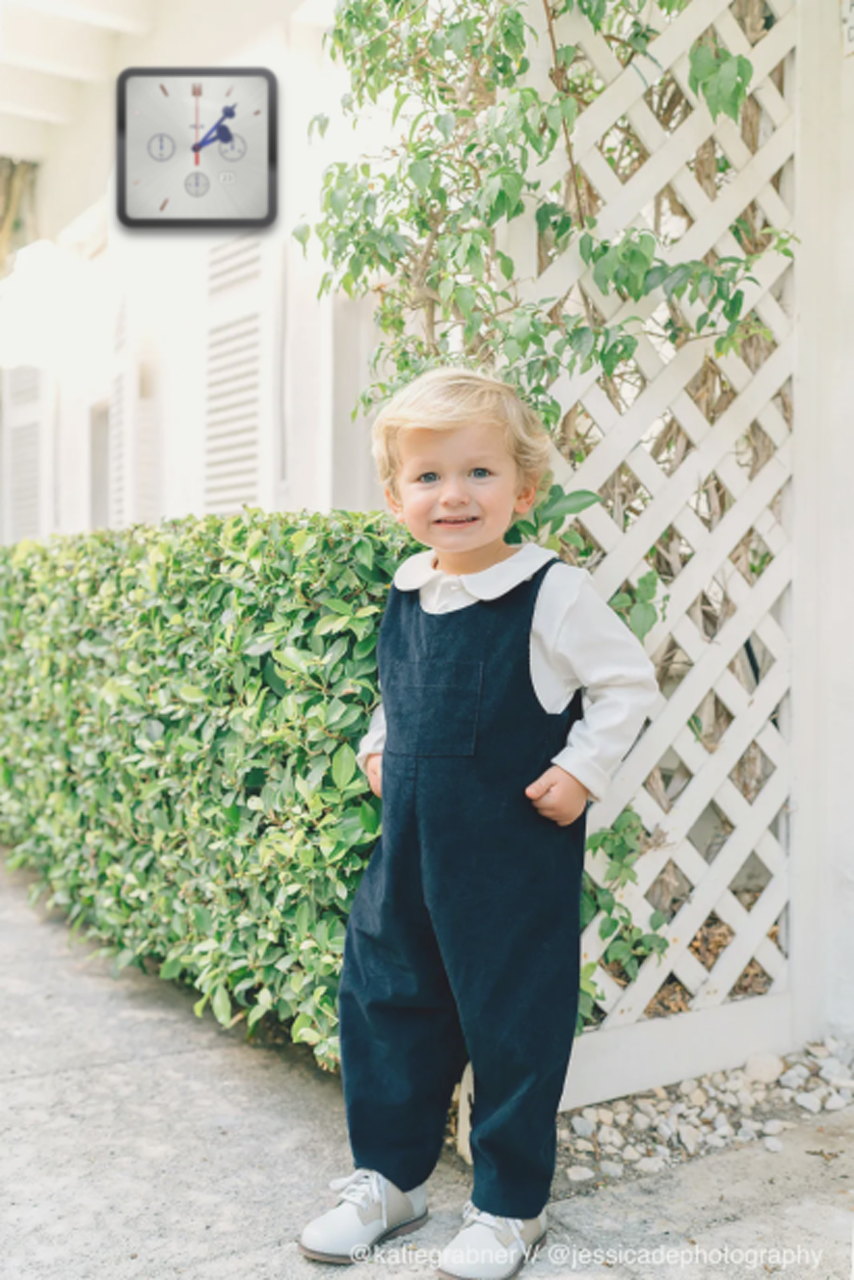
2:07
